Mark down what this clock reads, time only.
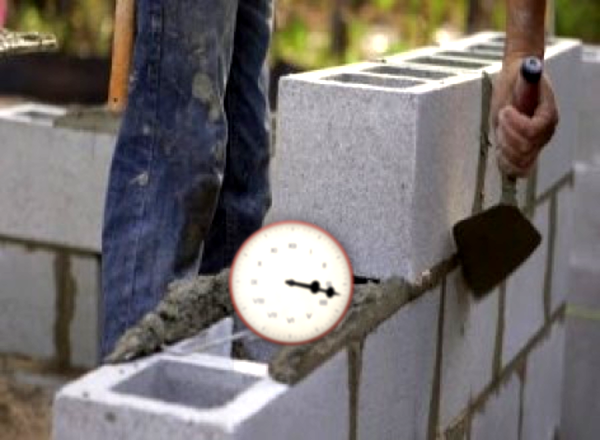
3:17
